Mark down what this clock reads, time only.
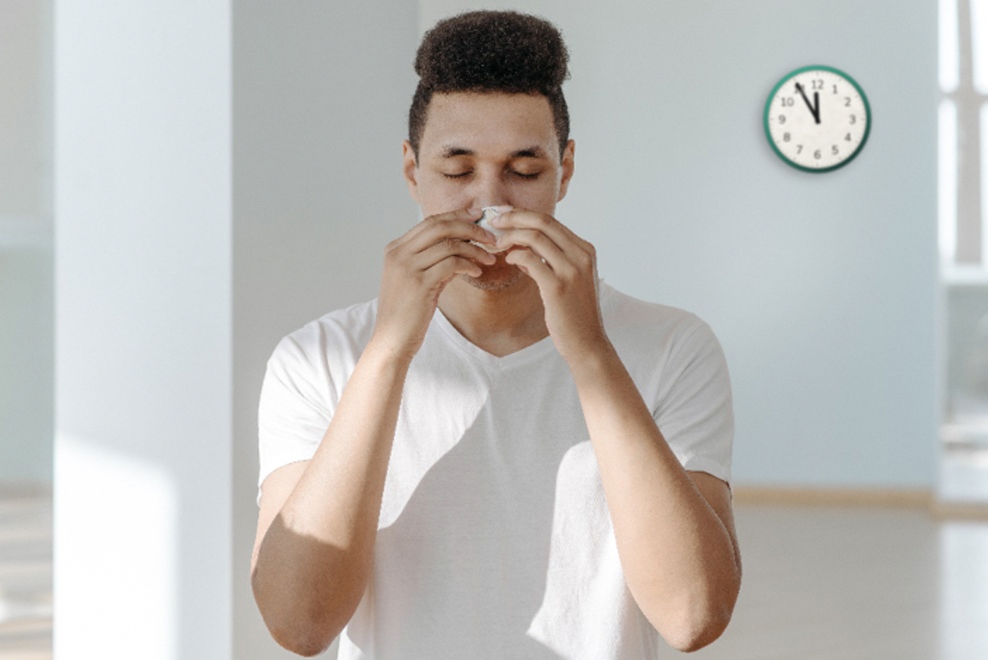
11:55
